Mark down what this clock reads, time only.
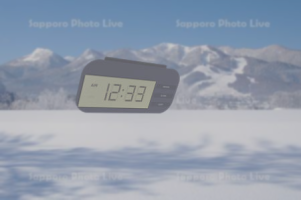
12:33
